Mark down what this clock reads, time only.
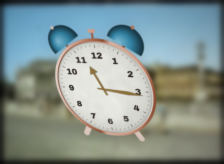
11:16
